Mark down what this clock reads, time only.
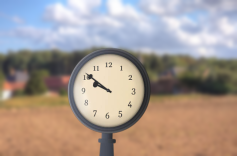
9:51
